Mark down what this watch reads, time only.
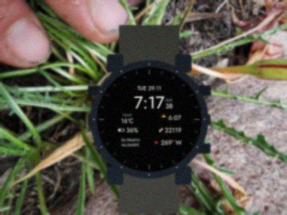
7:17
